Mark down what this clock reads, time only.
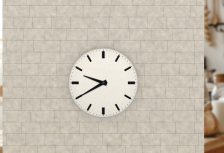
9:40
